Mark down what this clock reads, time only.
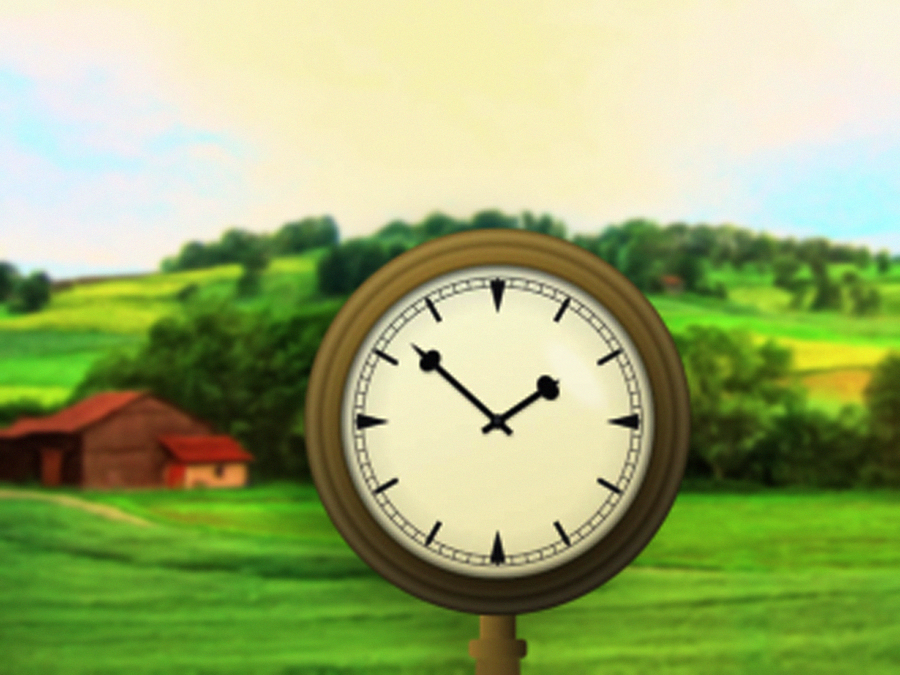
1:52
